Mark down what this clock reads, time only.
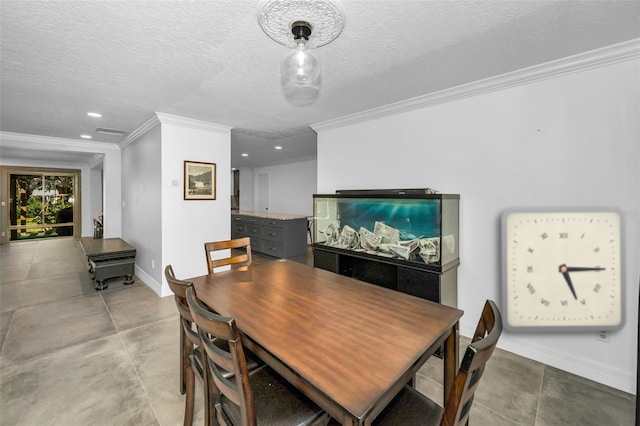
5:15
